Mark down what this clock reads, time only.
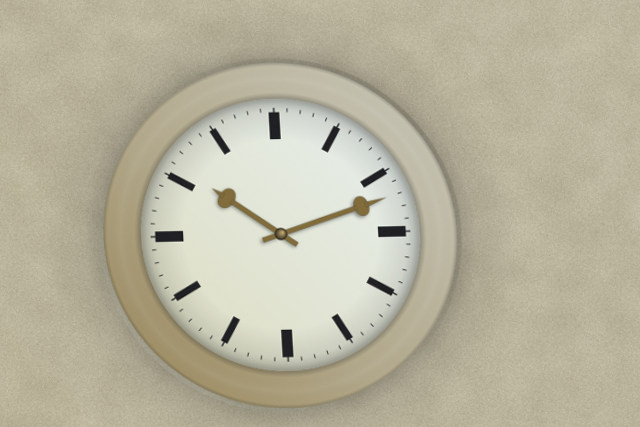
10:12
